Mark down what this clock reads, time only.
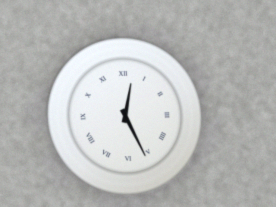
12:26
